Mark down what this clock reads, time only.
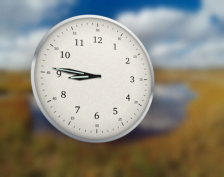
8:46
